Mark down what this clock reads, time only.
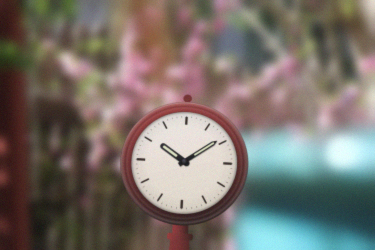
10:09
